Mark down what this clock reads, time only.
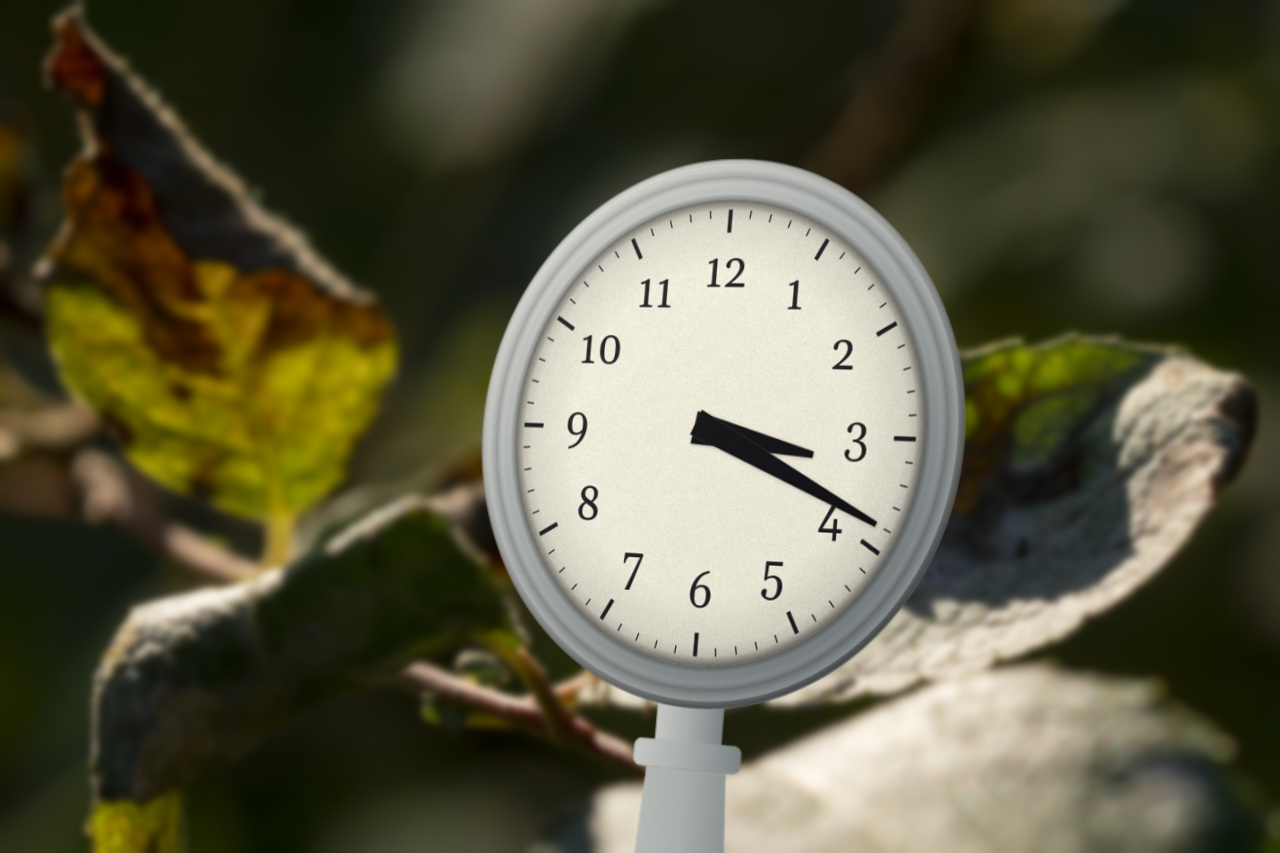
3:19
